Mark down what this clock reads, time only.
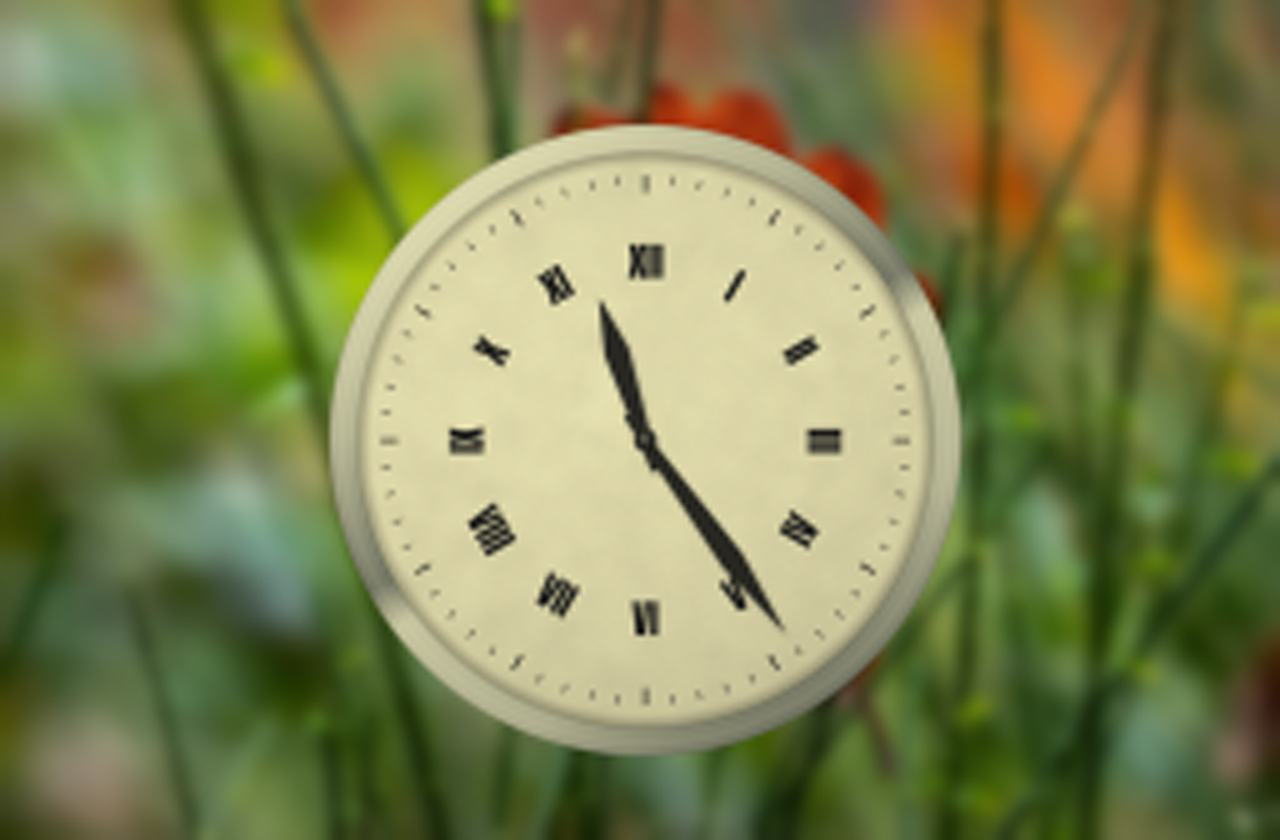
11:24
